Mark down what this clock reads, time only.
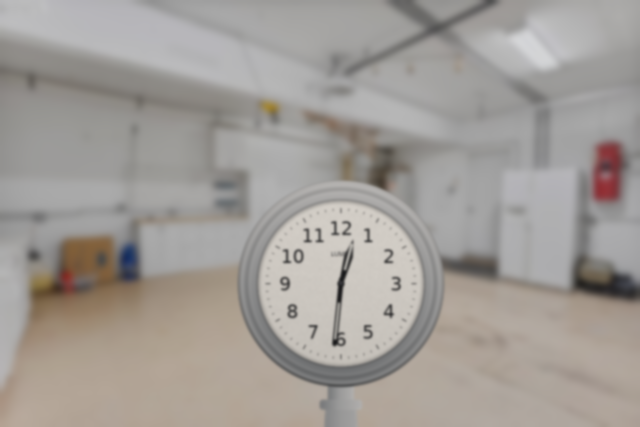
12:31
